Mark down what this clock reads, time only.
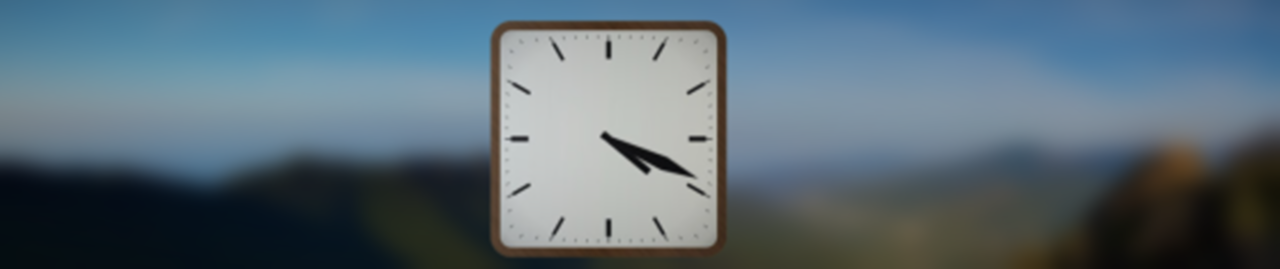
4:19
